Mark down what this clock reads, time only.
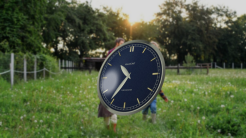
10:36
